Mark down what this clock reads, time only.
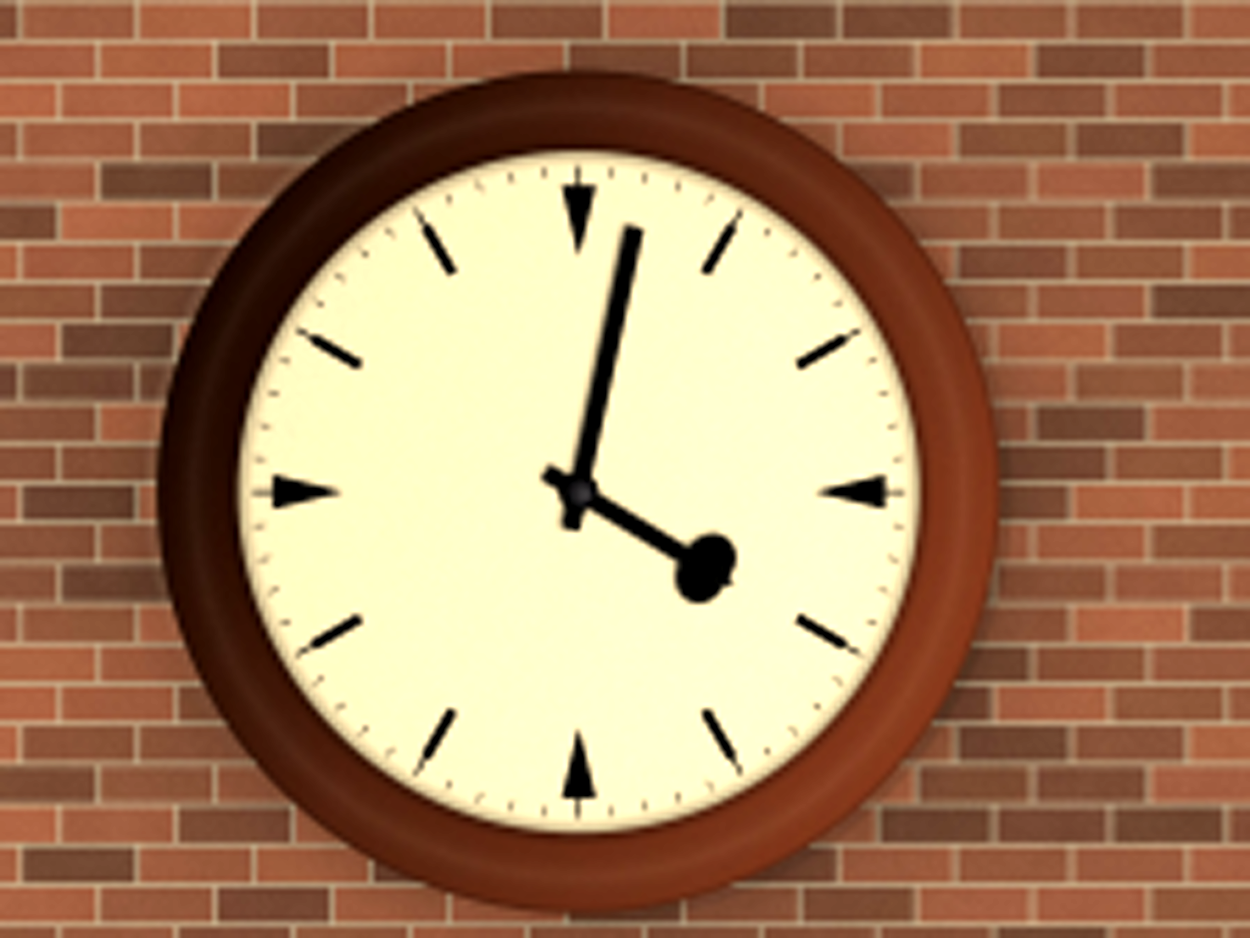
4:02
